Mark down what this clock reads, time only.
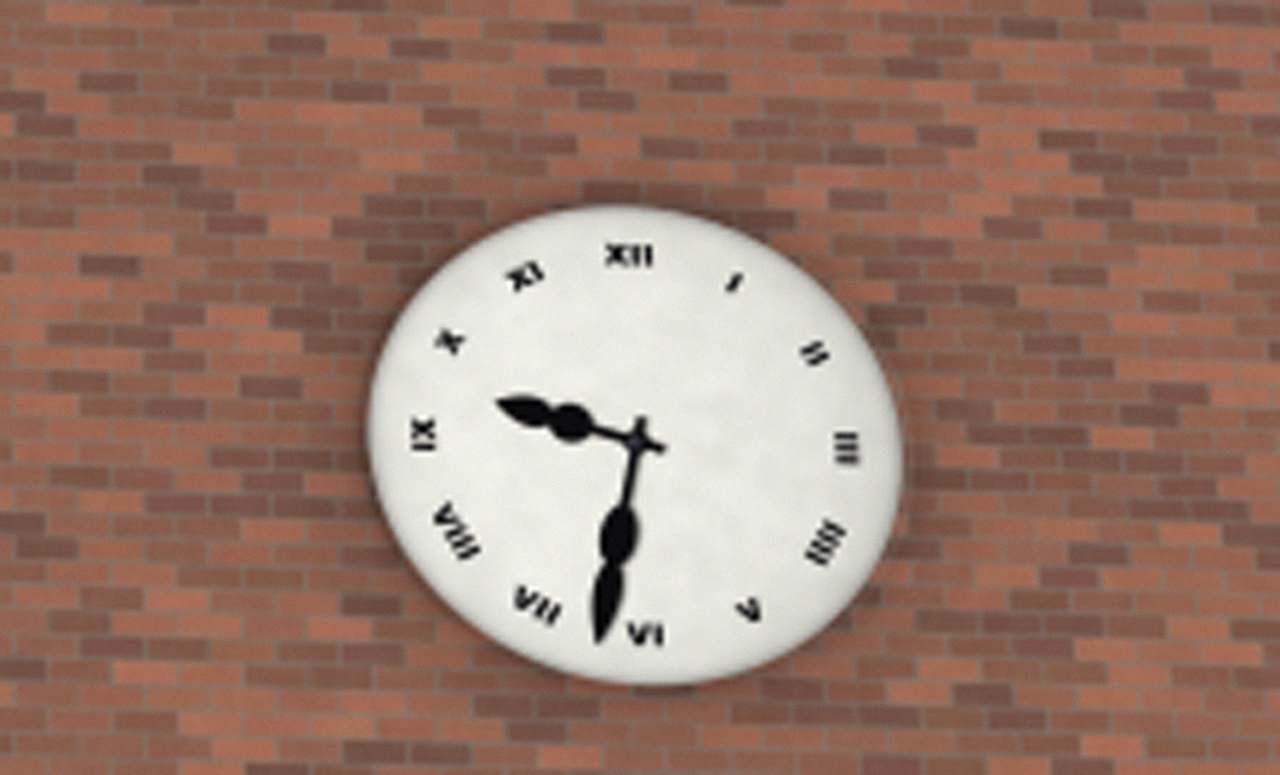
9:32
